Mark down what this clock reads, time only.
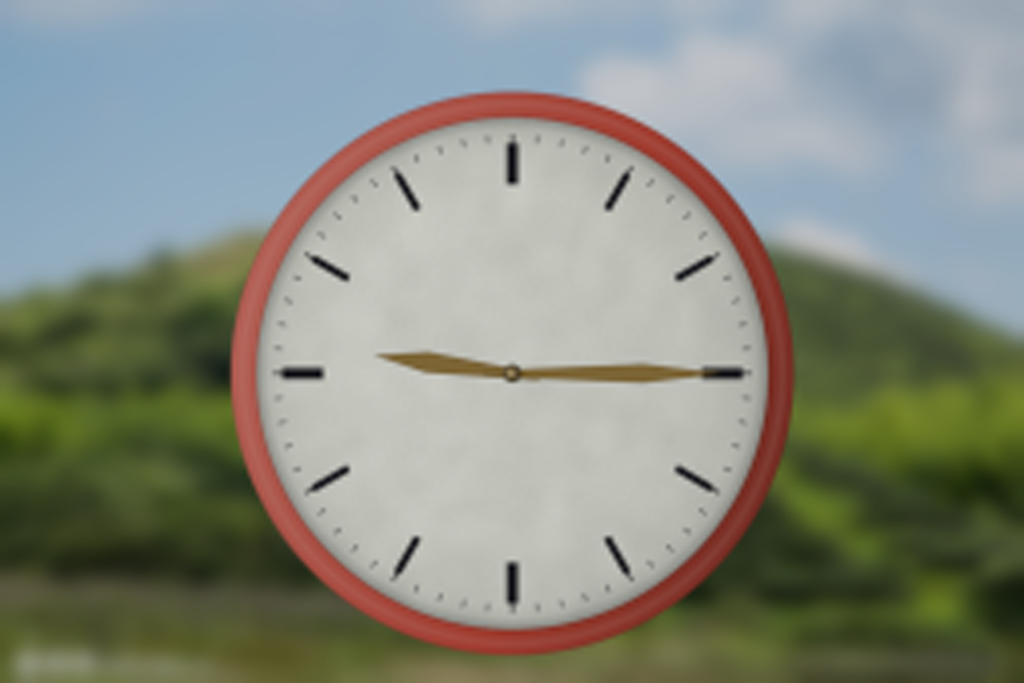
9:15
